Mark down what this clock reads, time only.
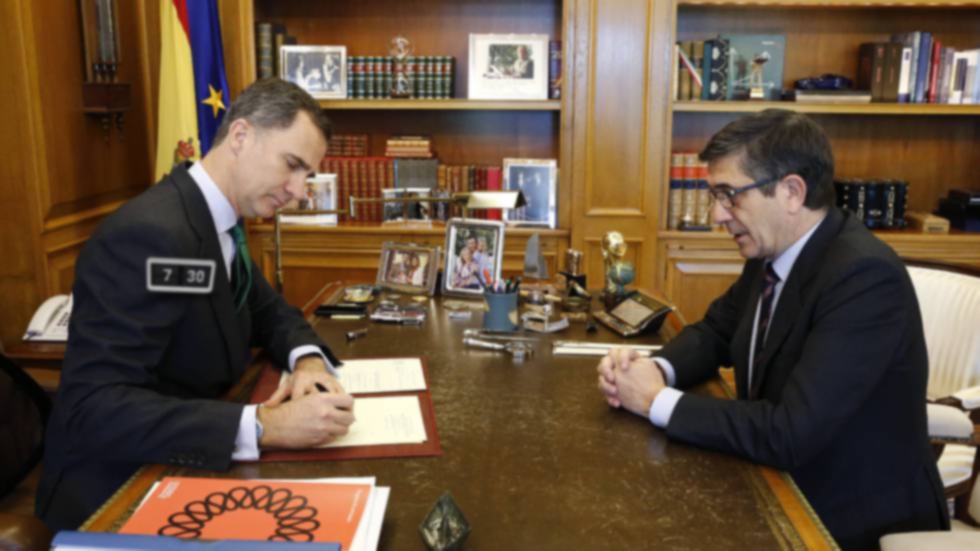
7:30
